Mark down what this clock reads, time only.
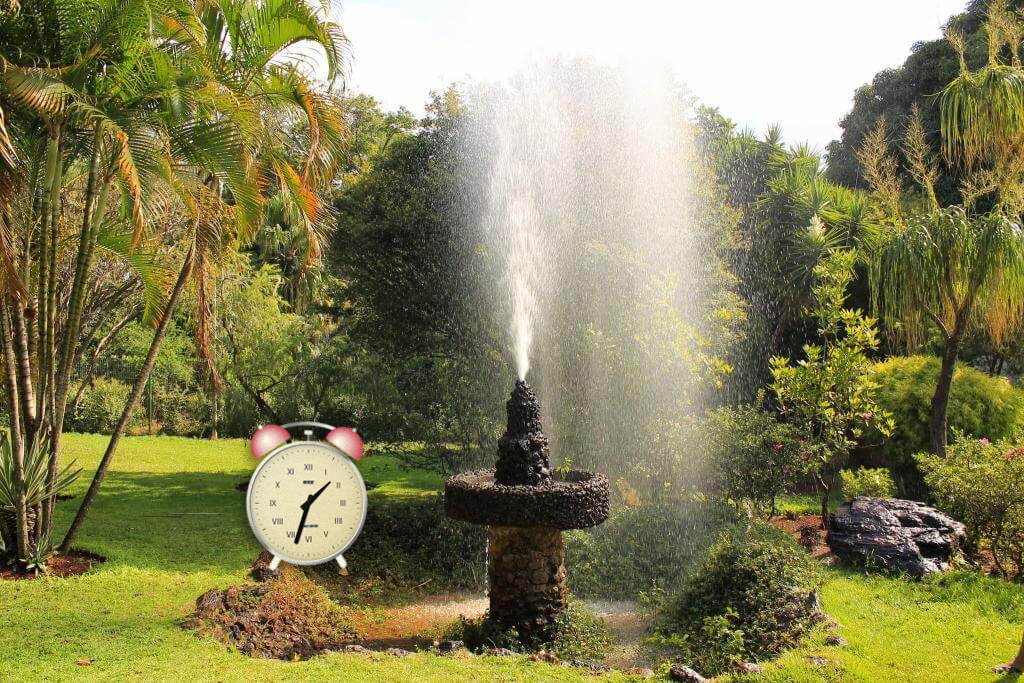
1:33
